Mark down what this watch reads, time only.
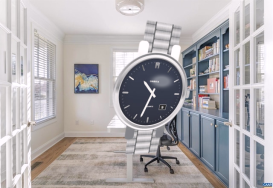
10:33
